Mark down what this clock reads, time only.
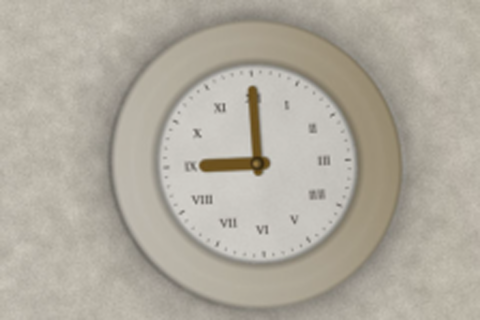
9:00
